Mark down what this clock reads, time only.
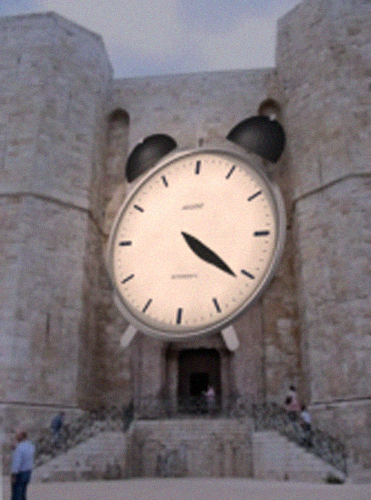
4:21
